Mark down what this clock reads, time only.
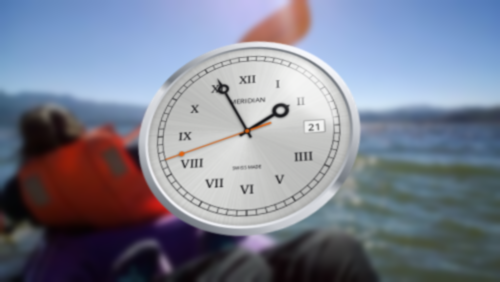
1:55:42
